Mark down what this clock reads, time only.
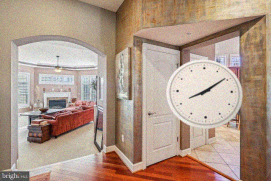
8:09
